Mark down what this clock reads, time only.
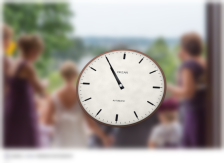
10:55
